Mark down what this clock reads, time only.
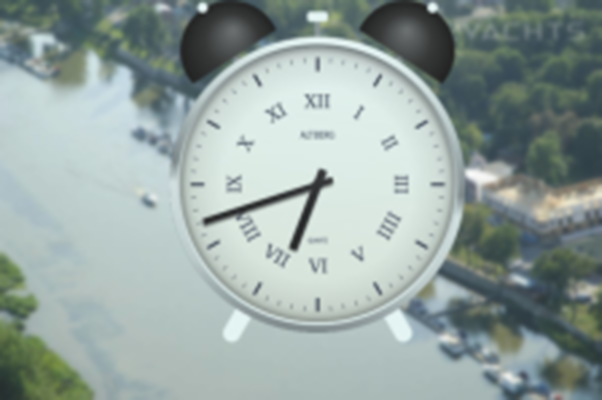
6:42
